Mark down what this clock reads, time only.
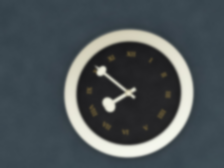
7:51
